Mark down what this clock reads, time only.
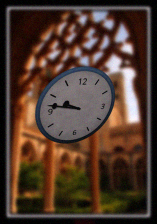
9:47
